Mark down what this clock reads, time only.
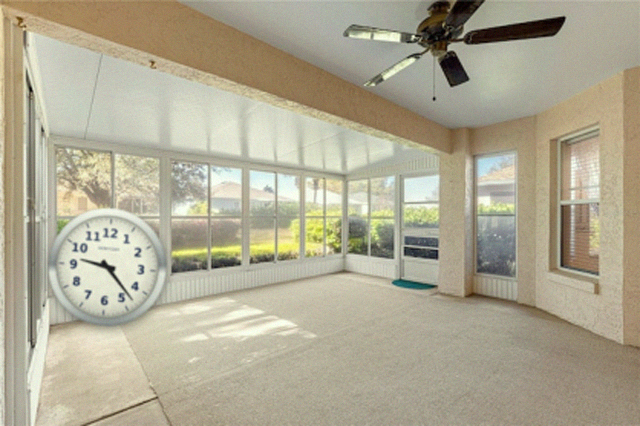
9:23
